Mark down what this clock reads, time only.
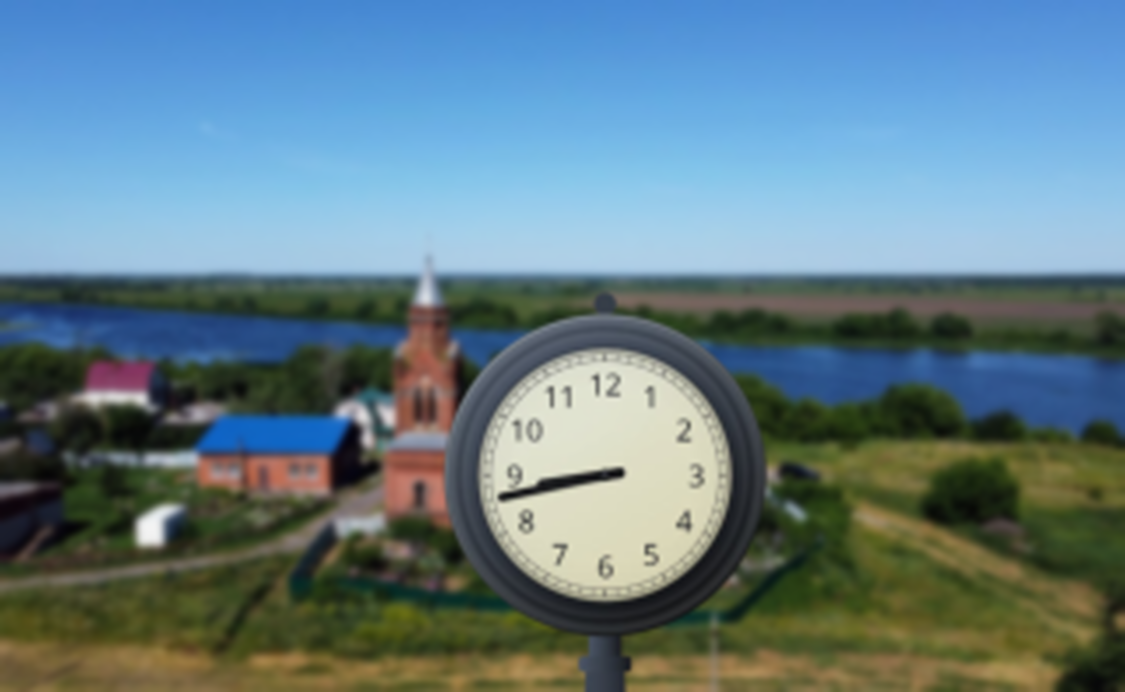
8:43
